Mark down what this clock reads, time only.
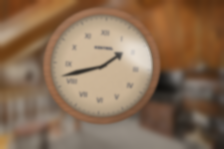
1:42
